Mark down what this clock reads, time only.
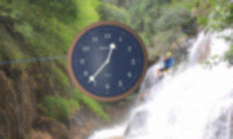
12:37
